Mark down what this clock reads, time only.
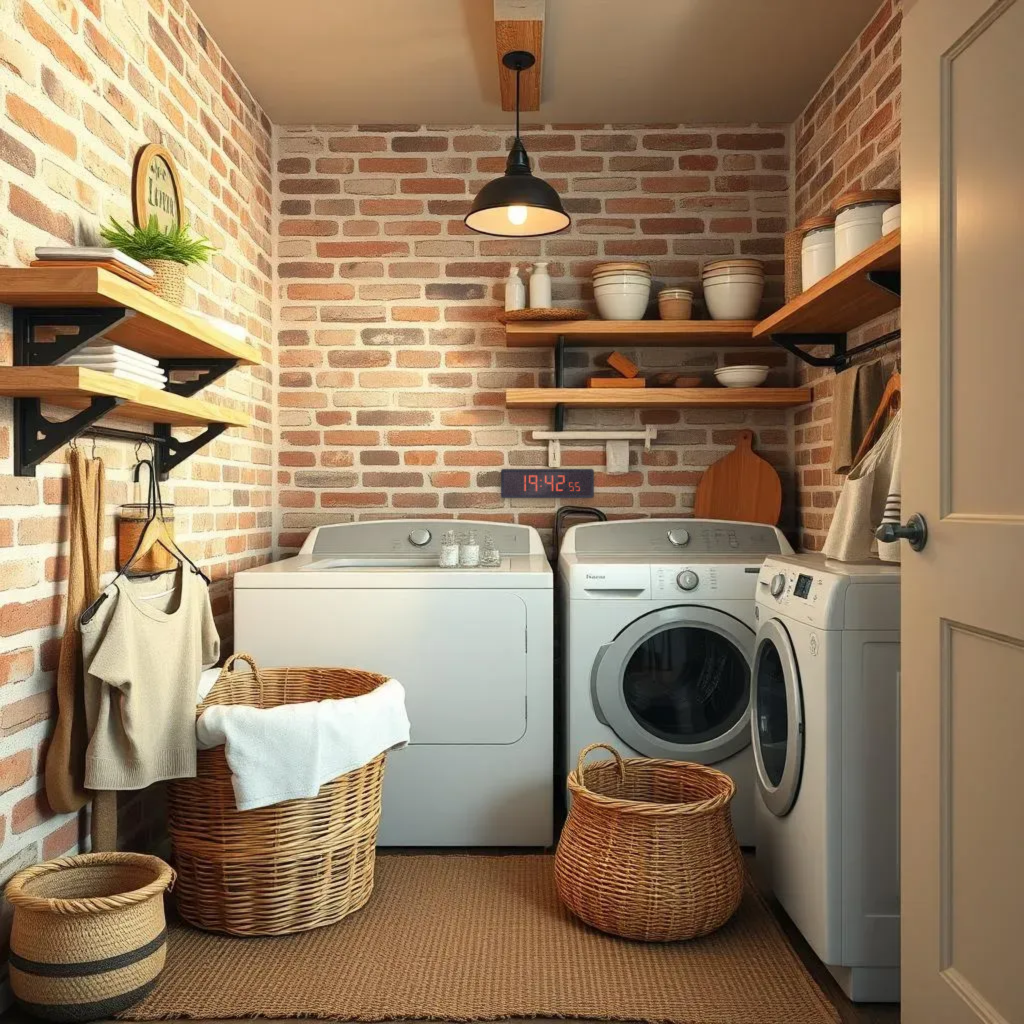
19:42
